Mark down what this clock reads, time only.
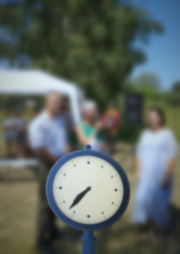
7:37
